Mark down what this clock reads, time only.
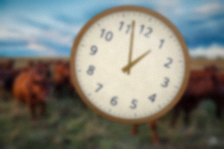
12:57
